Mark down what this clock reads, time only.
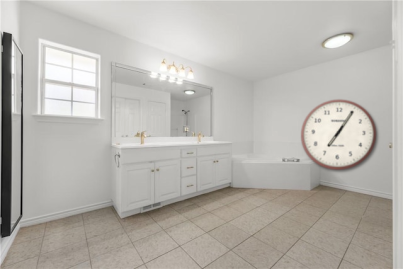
7:05
